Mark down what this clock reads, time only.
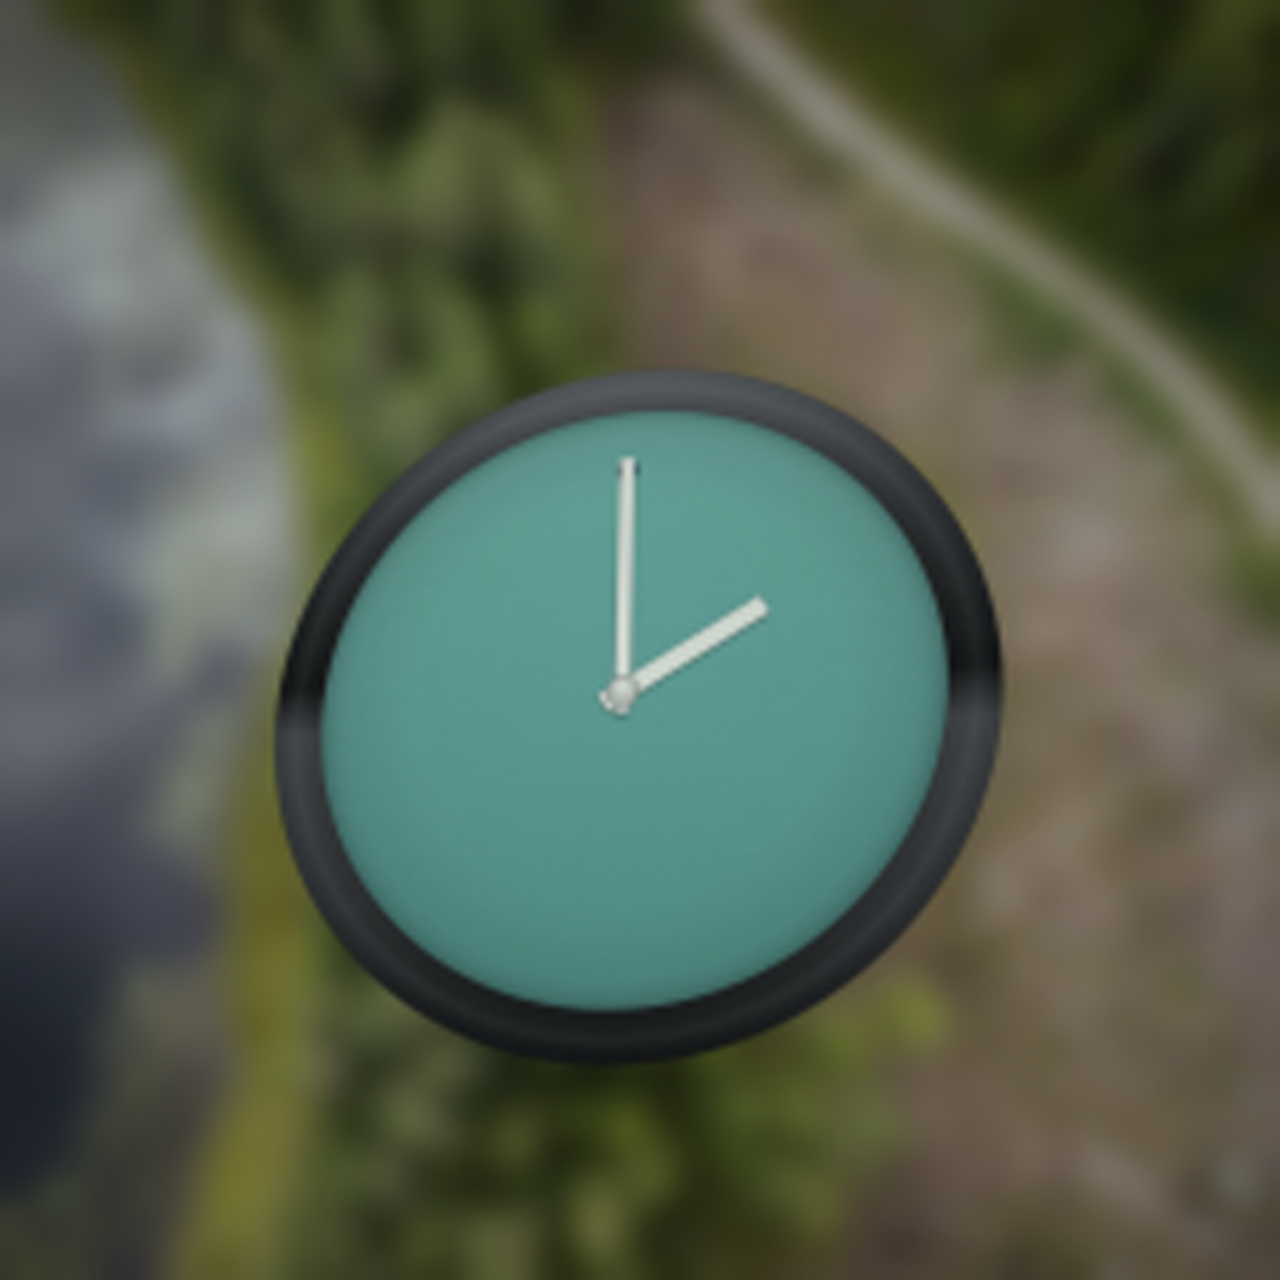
2:00
